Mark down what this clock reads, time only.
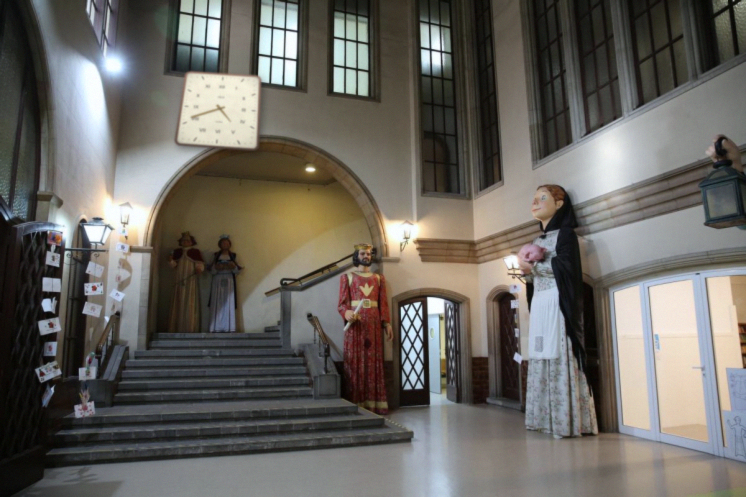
4:41
